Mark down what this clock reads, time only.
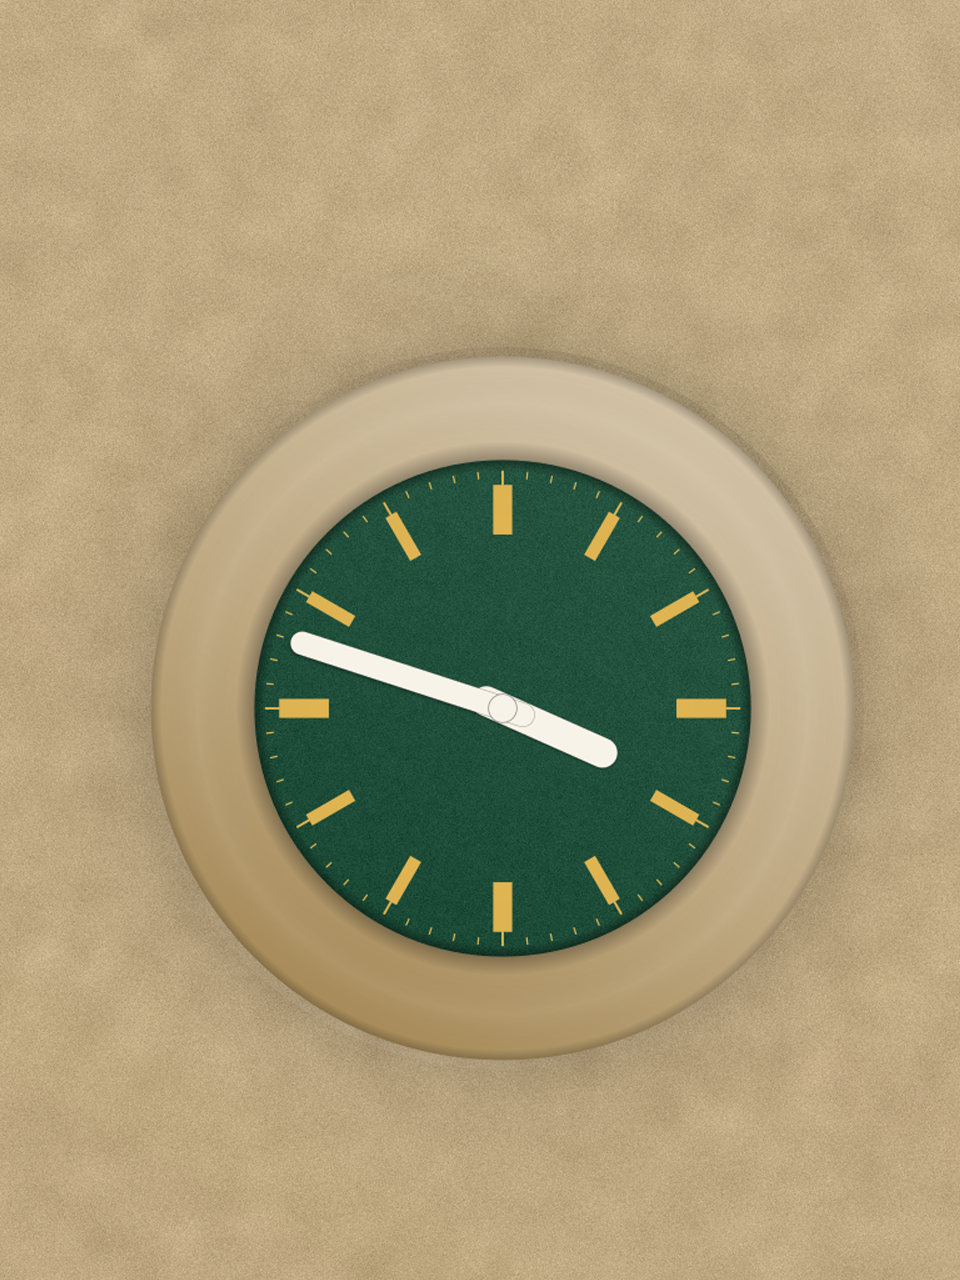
3:48
